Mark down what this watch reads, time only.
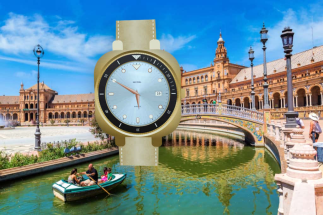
5:50
